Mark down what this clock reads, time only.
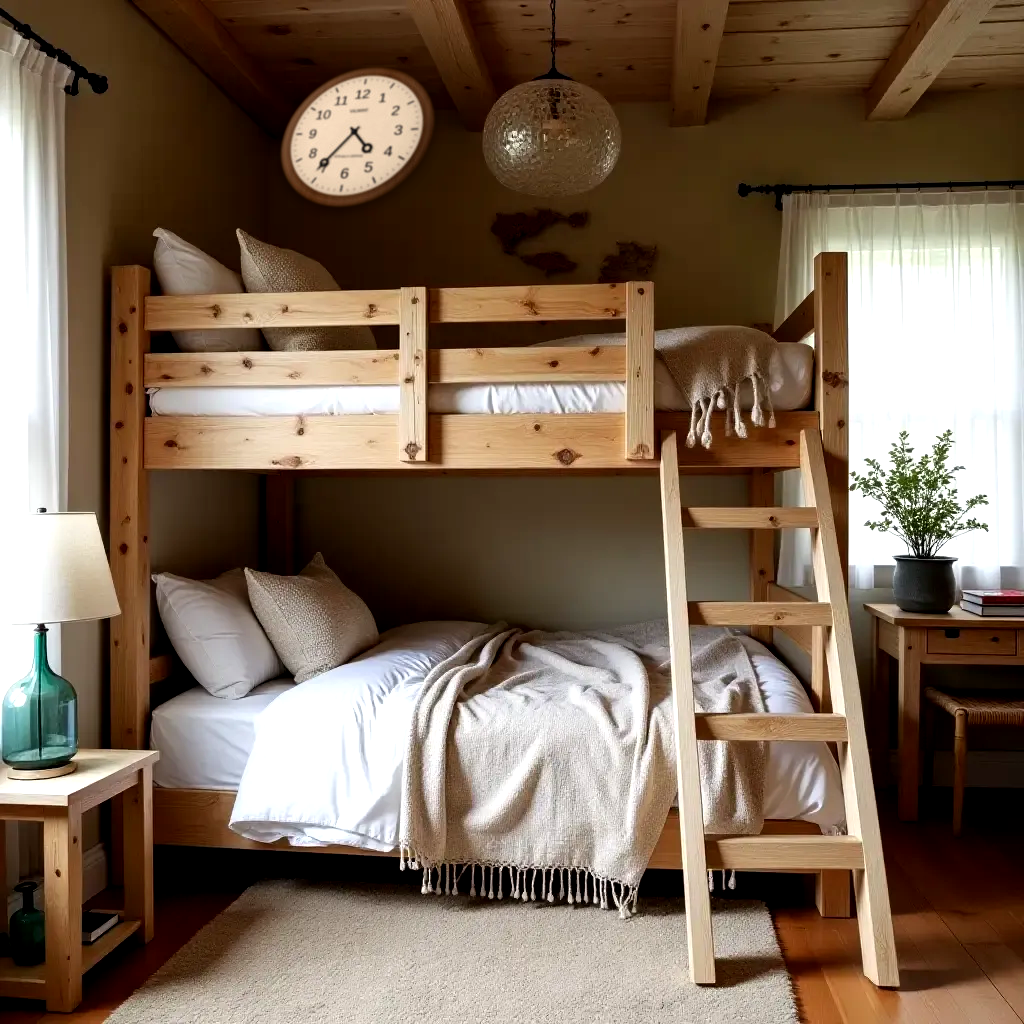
4:36
